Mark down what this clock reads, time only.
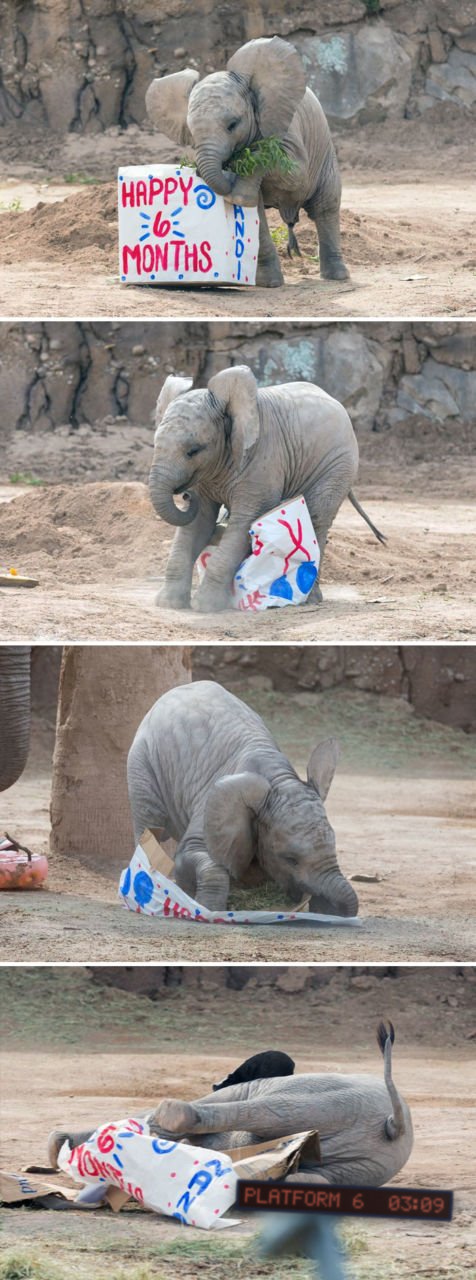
3:09
